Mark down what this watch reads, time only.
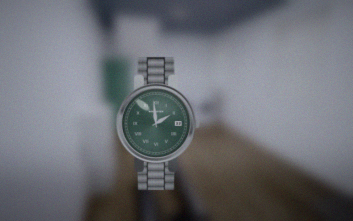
1:59
